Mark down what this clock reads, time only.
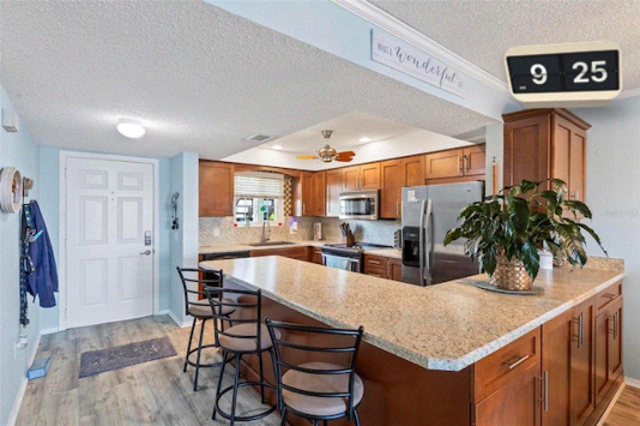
9:25
